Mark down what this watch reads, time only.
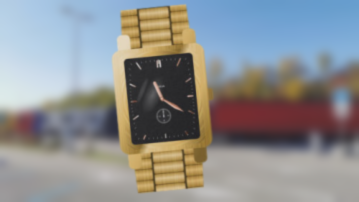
11:21
